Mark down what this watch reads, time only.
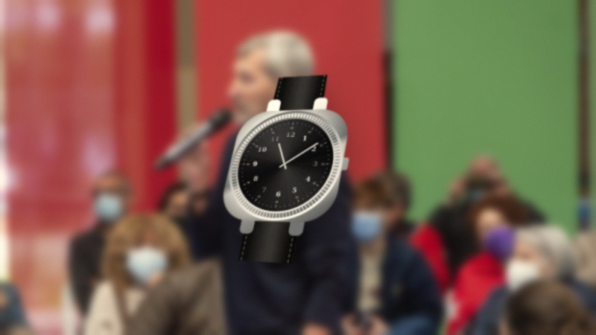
11:09
